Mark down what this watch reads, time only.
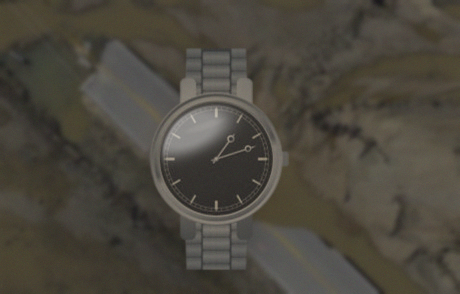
1:12
